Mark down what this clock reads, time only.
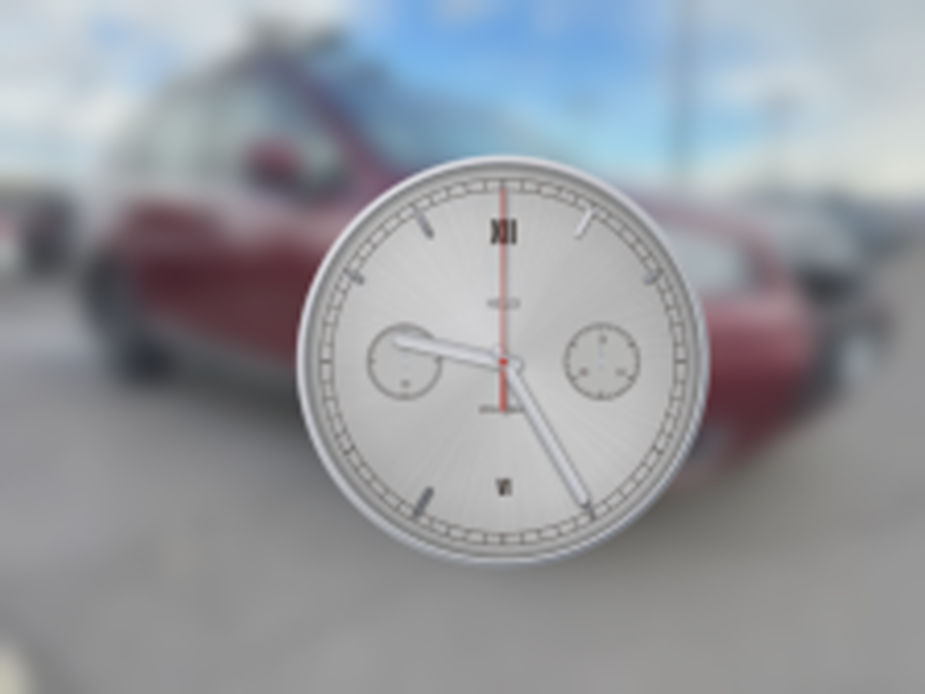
9:25
